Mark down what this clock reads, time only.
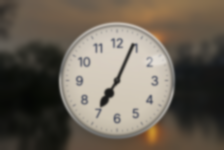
7:04
